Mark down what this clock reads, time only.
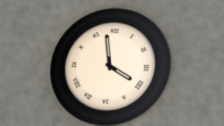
3:58
